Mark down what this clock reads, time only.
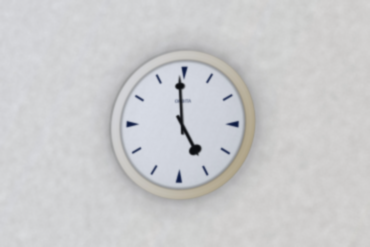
4:59
